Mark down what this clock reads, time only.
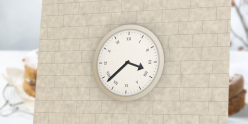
3:38
